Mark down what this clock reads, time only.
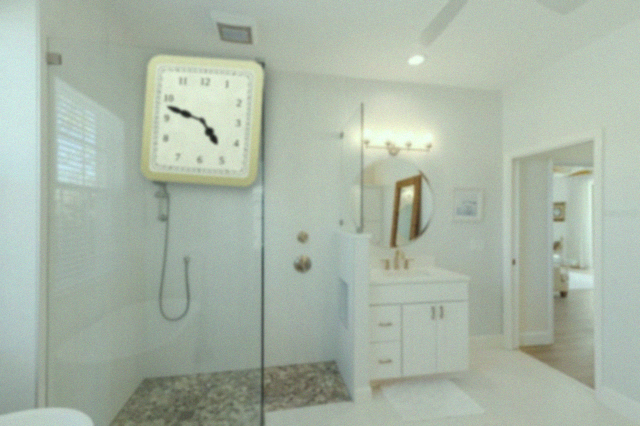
4:48
